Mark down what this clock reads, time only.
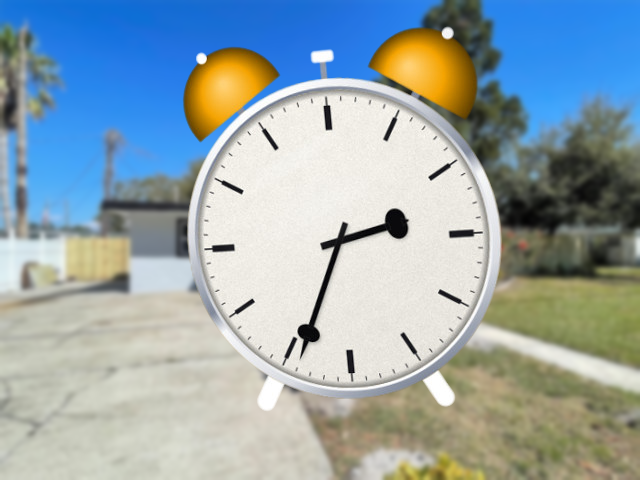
2:34
